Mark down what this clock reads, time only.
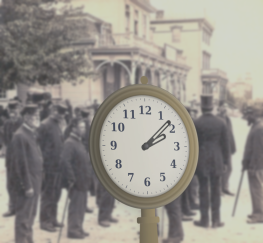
2:08
